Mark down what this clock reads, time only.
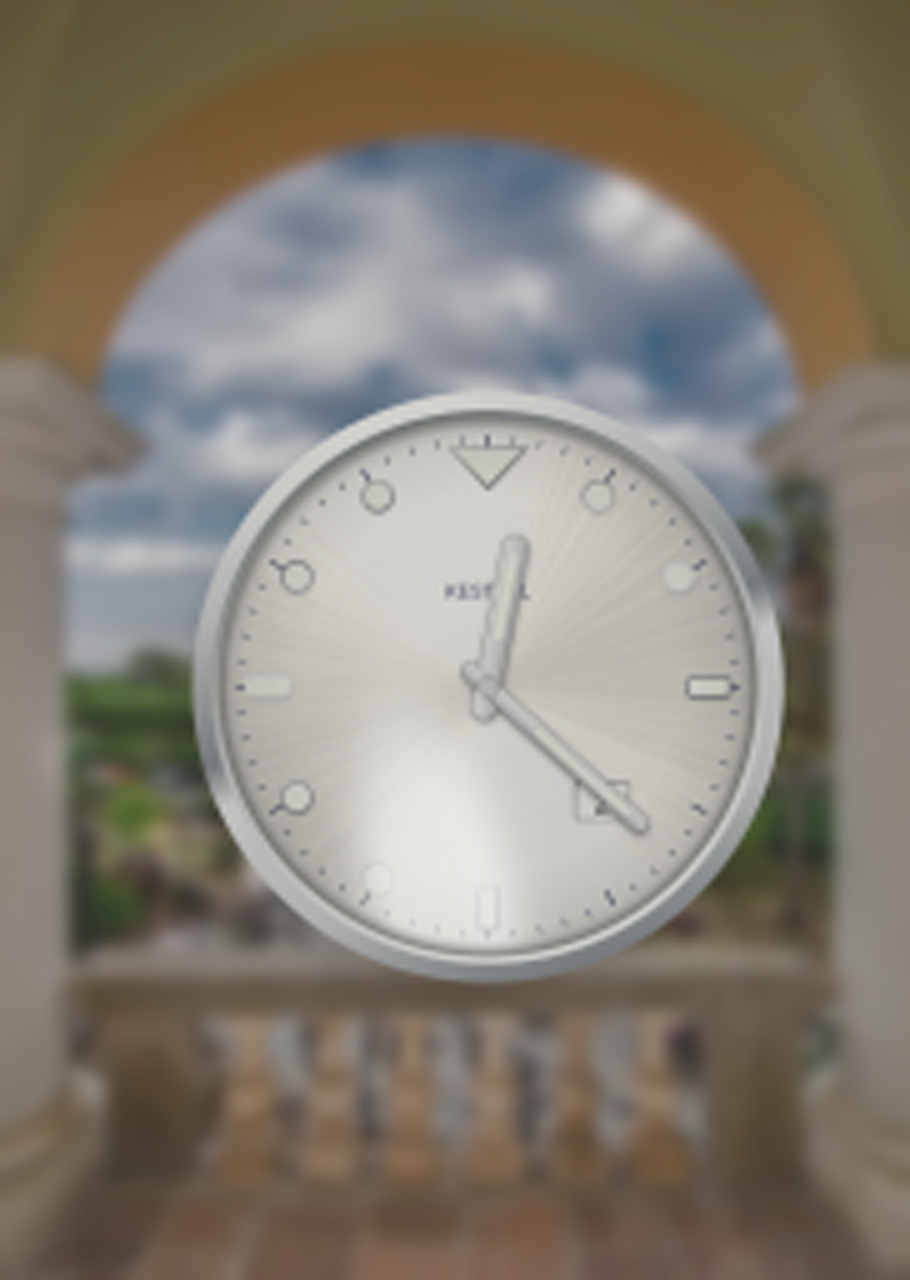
12:22
